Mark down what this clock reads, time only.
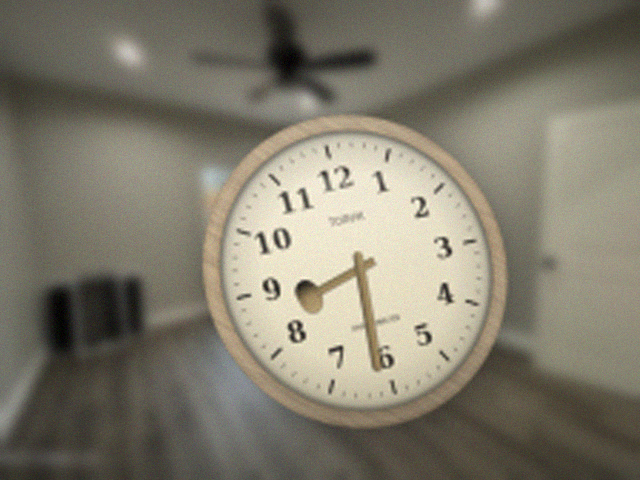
8:31
